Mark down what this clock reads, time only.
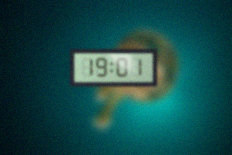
19:01
